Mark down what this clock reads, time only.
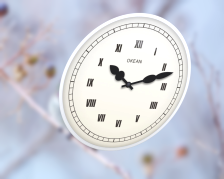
10:12
